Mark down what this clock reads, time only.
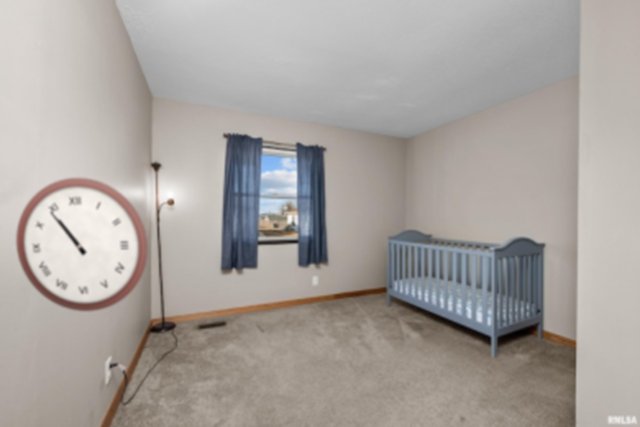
10:54
